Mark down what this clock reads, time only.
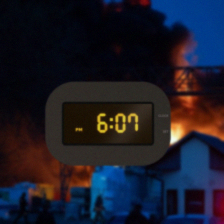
6:07
